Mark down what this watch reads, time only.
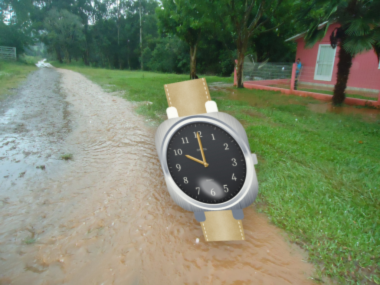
10:00
